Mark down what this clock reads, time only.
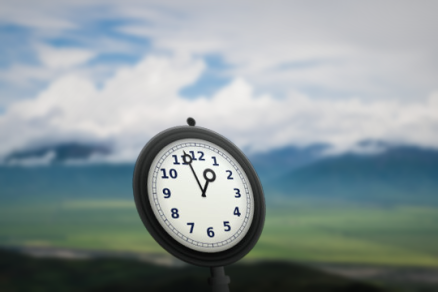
12:57
